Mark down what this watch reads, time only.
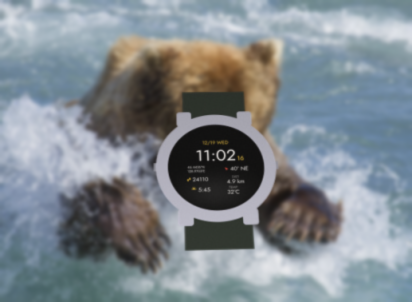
11:02
